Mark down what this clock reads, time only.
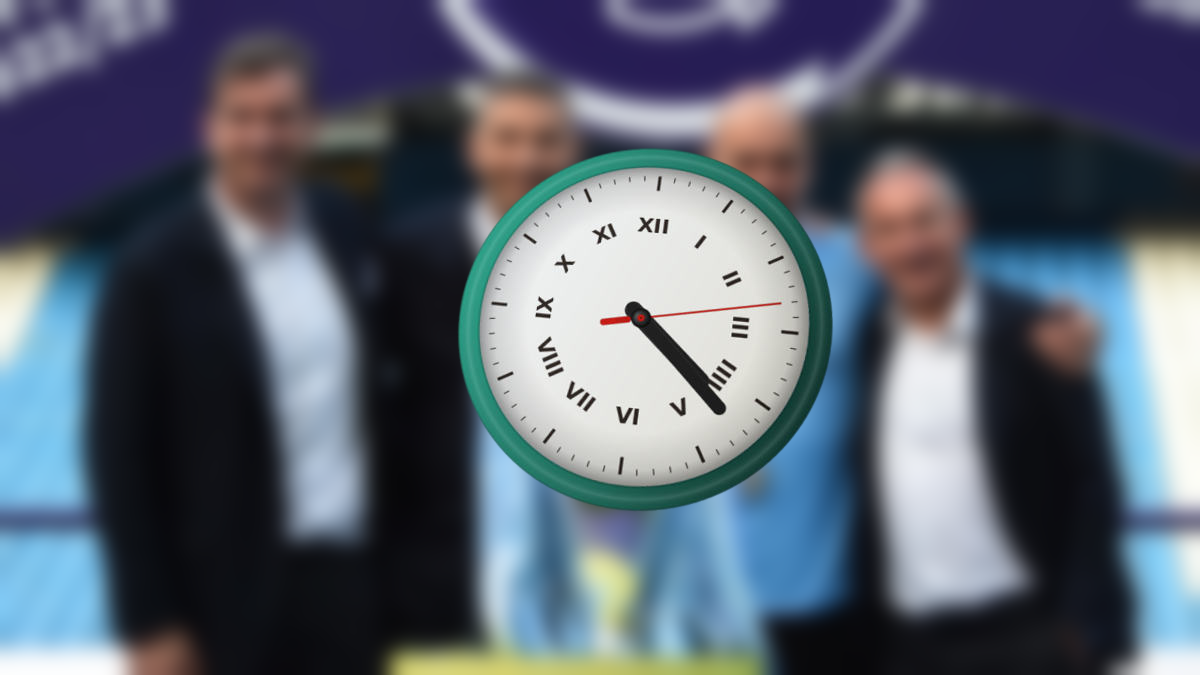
4:22:13
